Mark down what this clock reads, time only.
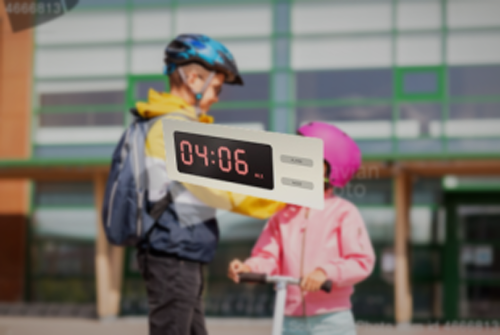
4:06
